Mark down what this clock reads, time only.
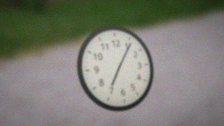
7:06
